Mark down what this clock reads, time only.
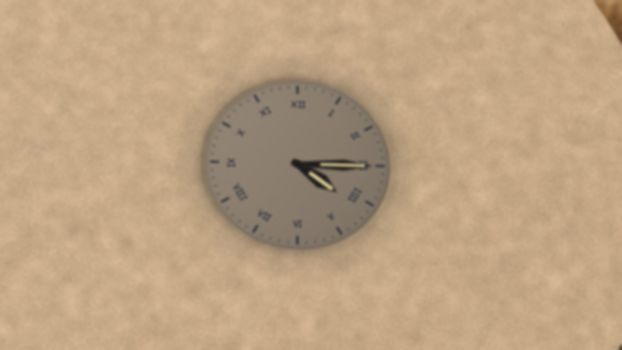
4:15
